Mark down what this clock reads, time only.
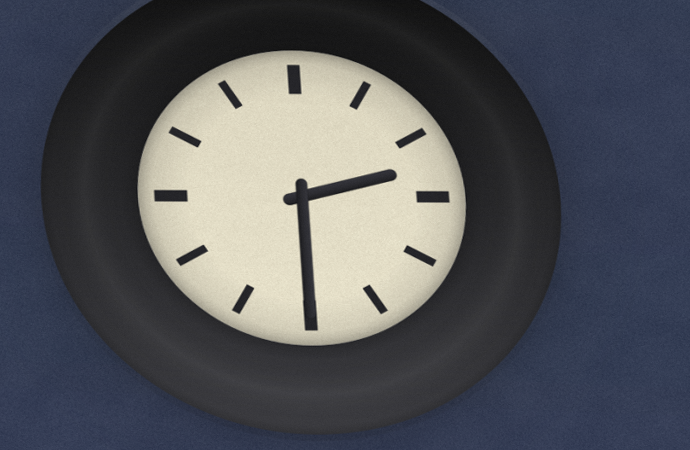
2:30
